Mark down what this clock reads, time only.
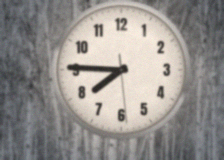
7:45:29
